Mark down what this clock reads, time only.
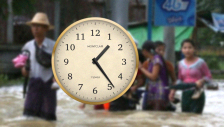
1:24
